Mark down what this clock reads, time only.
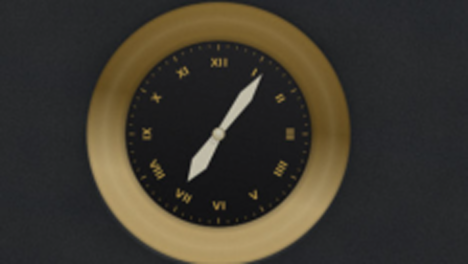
7:06
